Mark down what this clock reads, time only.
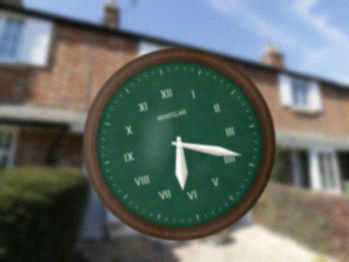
6:19
